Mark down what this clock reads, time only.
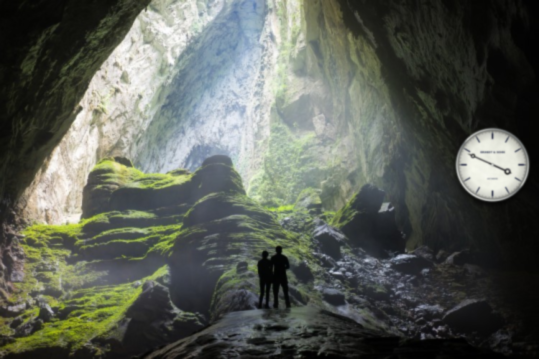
3:49
